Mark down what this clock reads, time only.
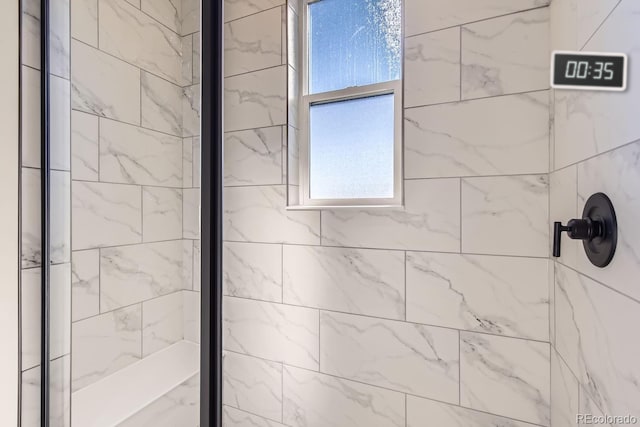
0:35
